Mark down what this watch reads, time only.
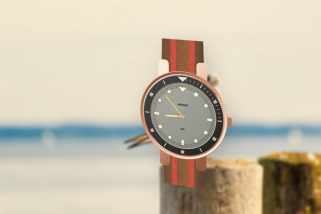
8:53
